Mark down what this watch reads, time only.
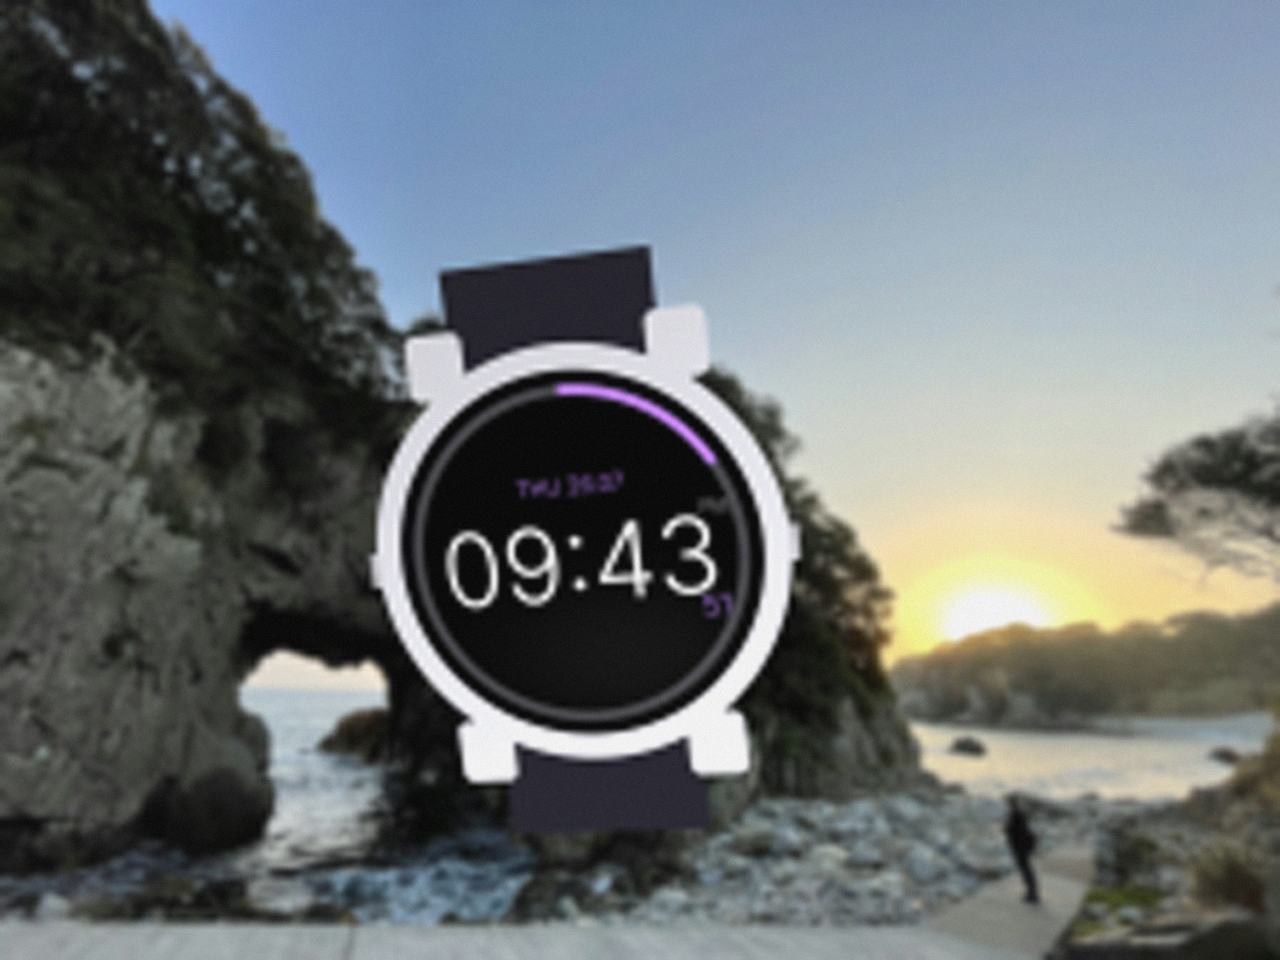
9:43
